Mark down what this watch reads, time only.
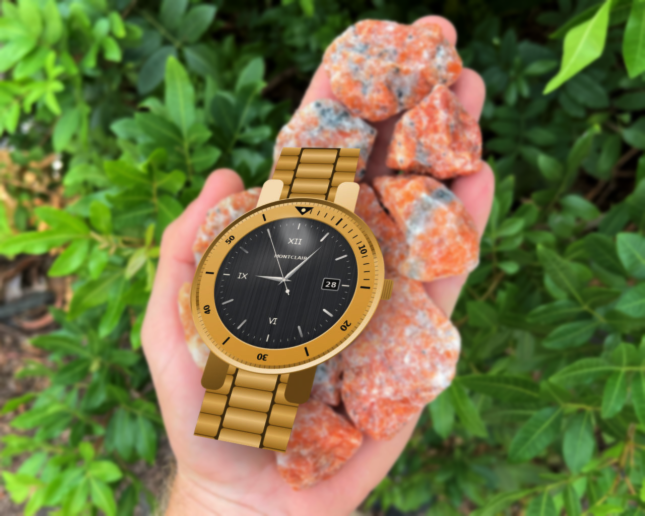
9:05:55
